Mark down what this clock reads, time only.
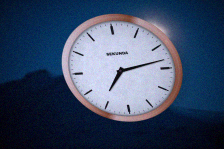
7:13
